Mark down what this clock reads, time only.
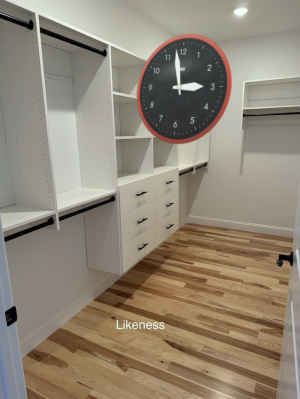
2:58
